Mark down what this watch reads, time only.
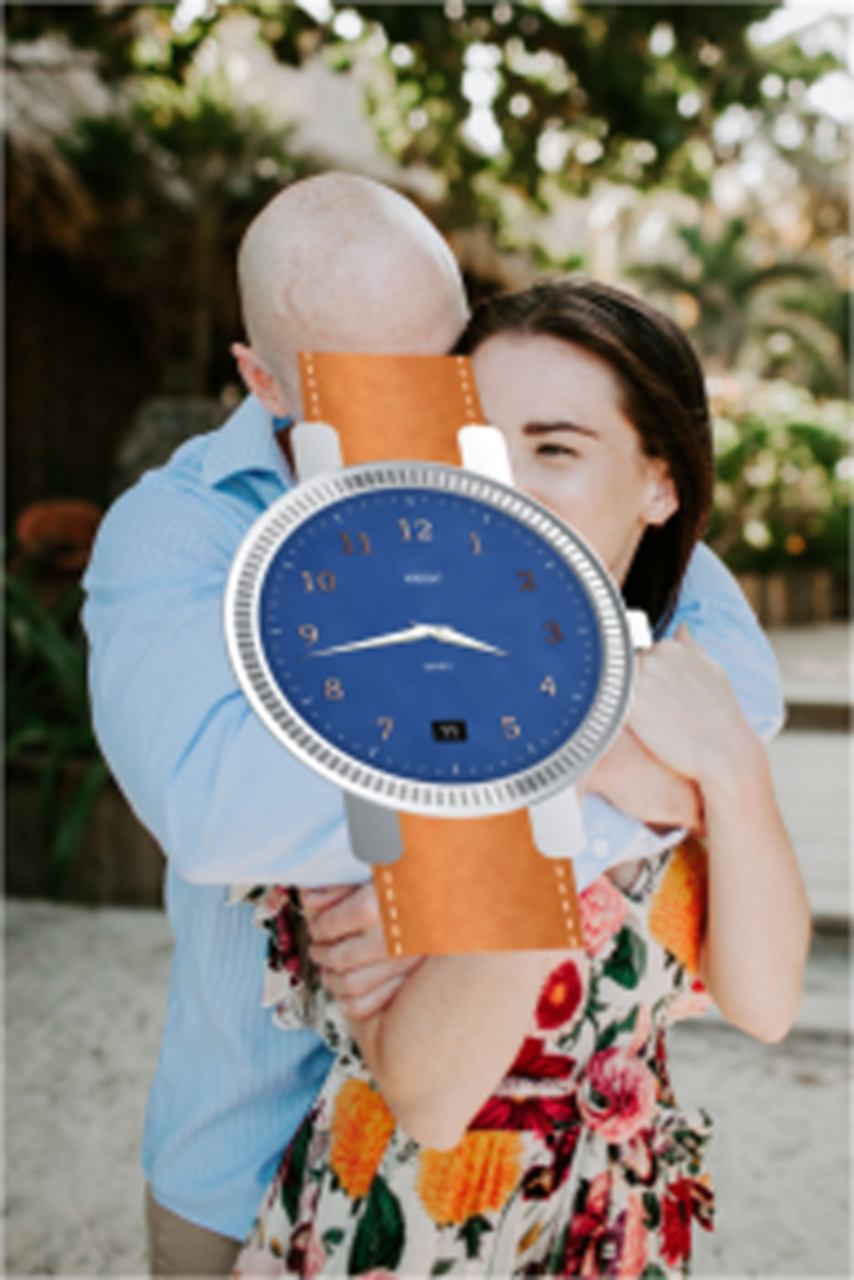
3:43
